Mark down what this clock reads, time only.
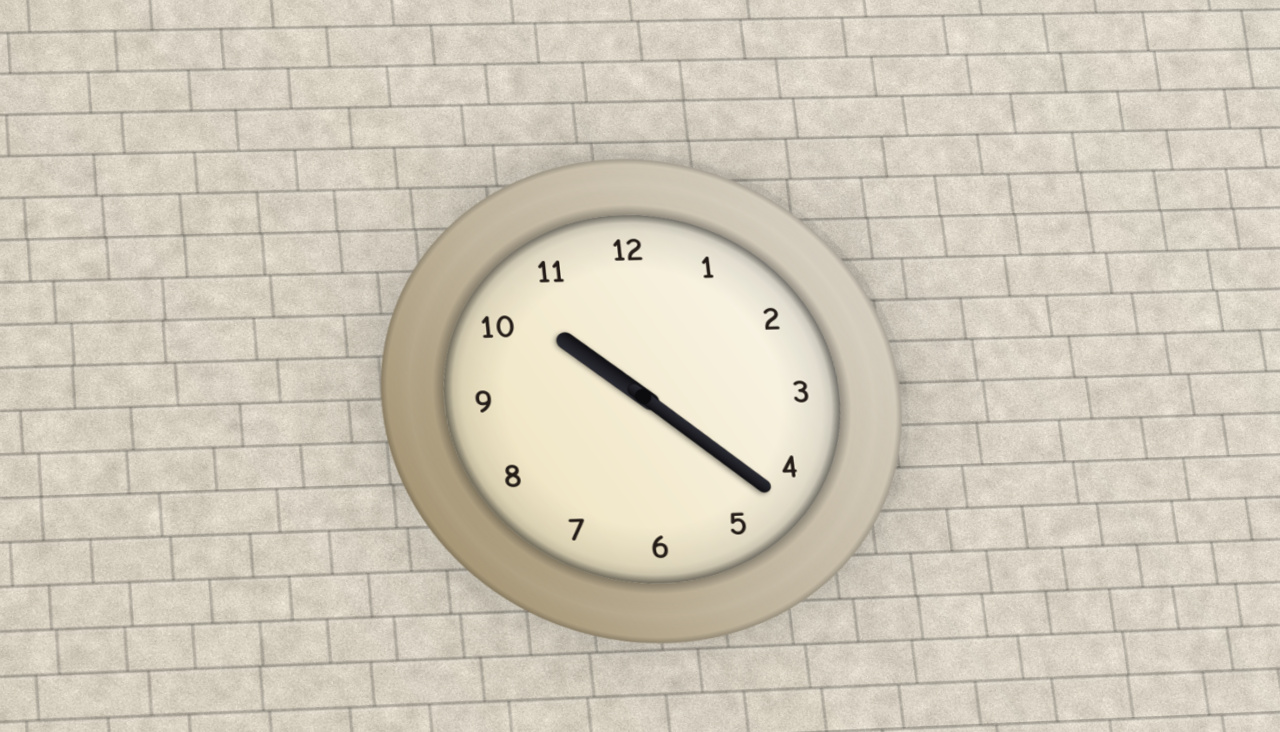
10:22
